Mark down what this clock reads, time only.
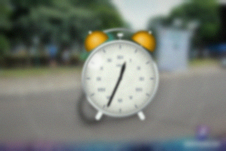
12:34
